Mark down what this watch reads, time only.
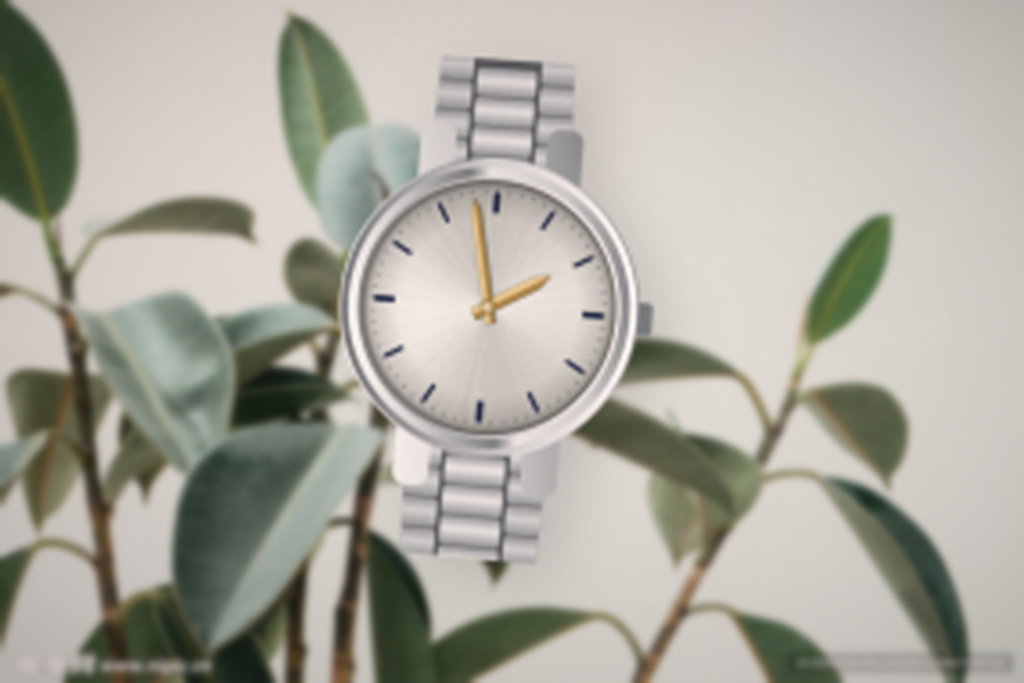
1:58
